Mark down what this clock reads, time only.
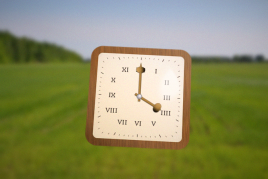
4:00
